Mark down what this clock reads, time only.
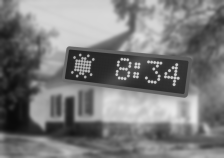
8:34
